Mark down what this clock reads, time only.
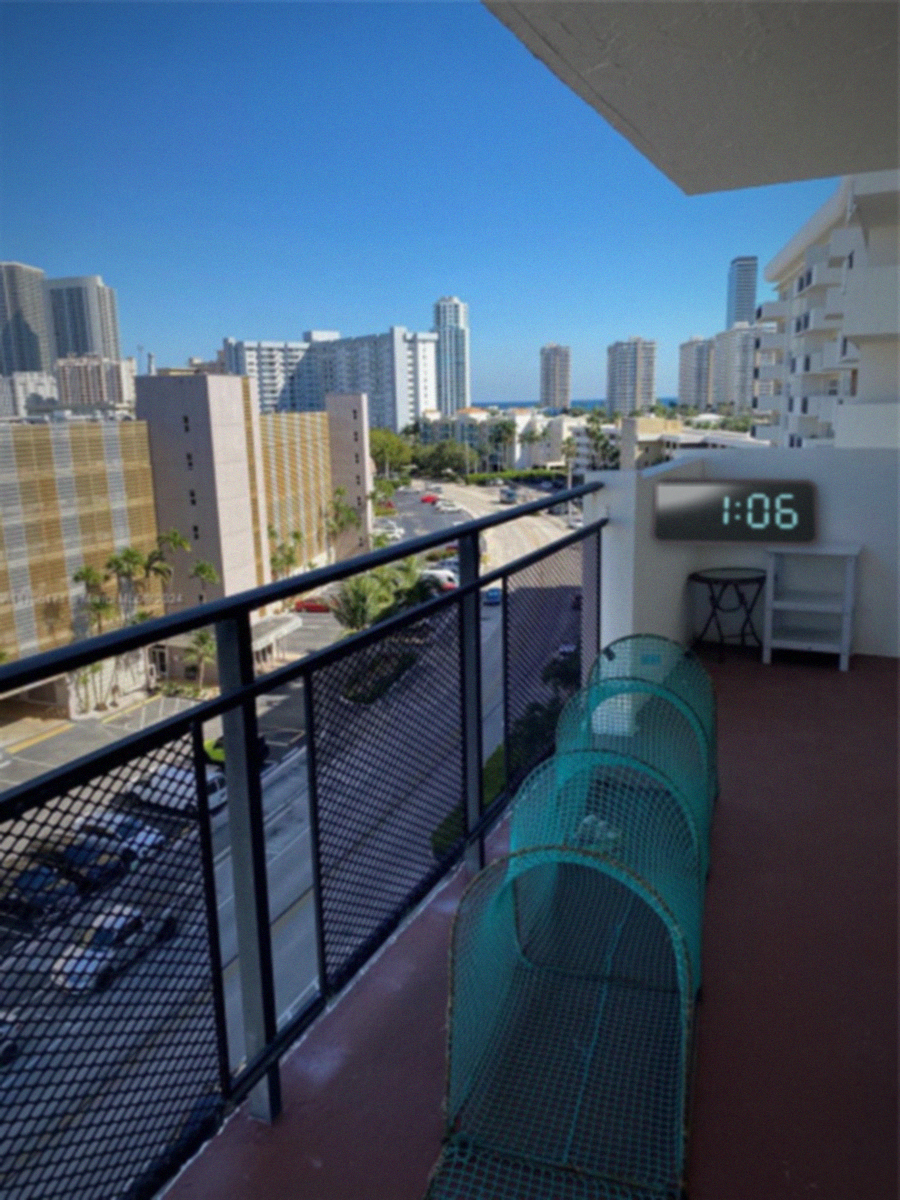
1:06
